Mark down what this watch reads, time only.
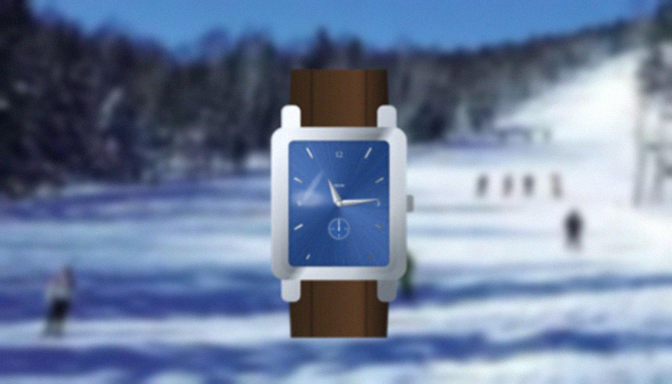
11:14
